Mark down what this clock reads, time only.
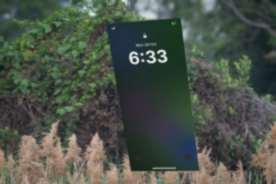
6:33
